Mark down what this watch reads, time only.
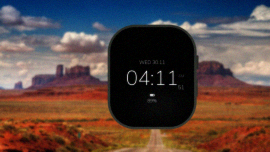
4:11
